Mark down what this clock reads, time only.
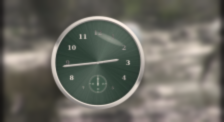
2:44
